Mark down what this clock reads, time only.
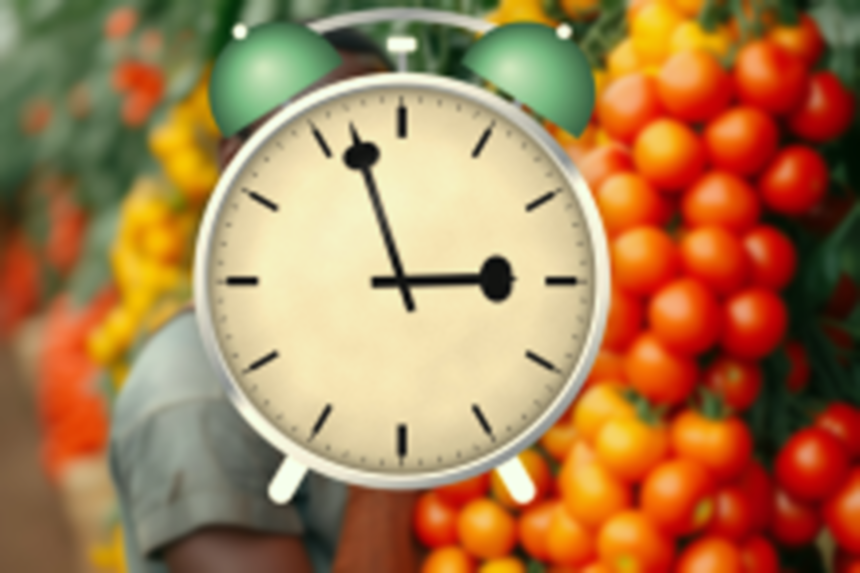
2:57
